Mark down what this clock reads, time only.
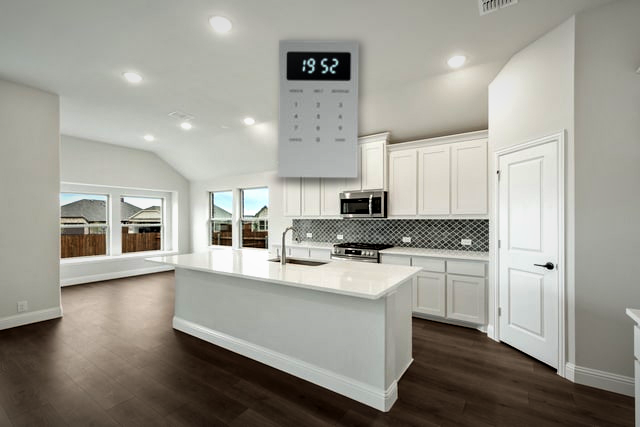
19:52
